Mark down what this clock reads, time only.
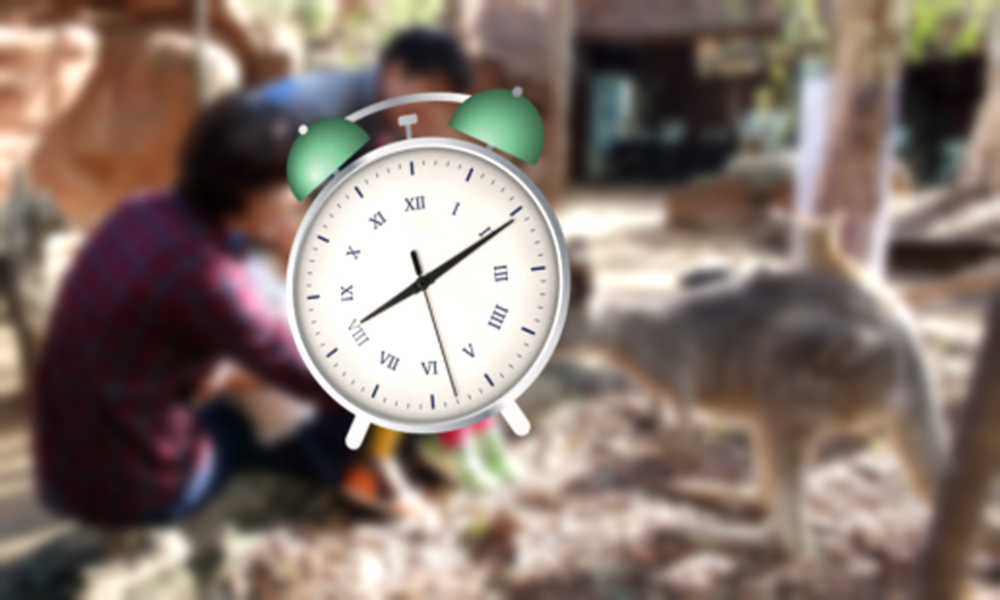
8:10:28
